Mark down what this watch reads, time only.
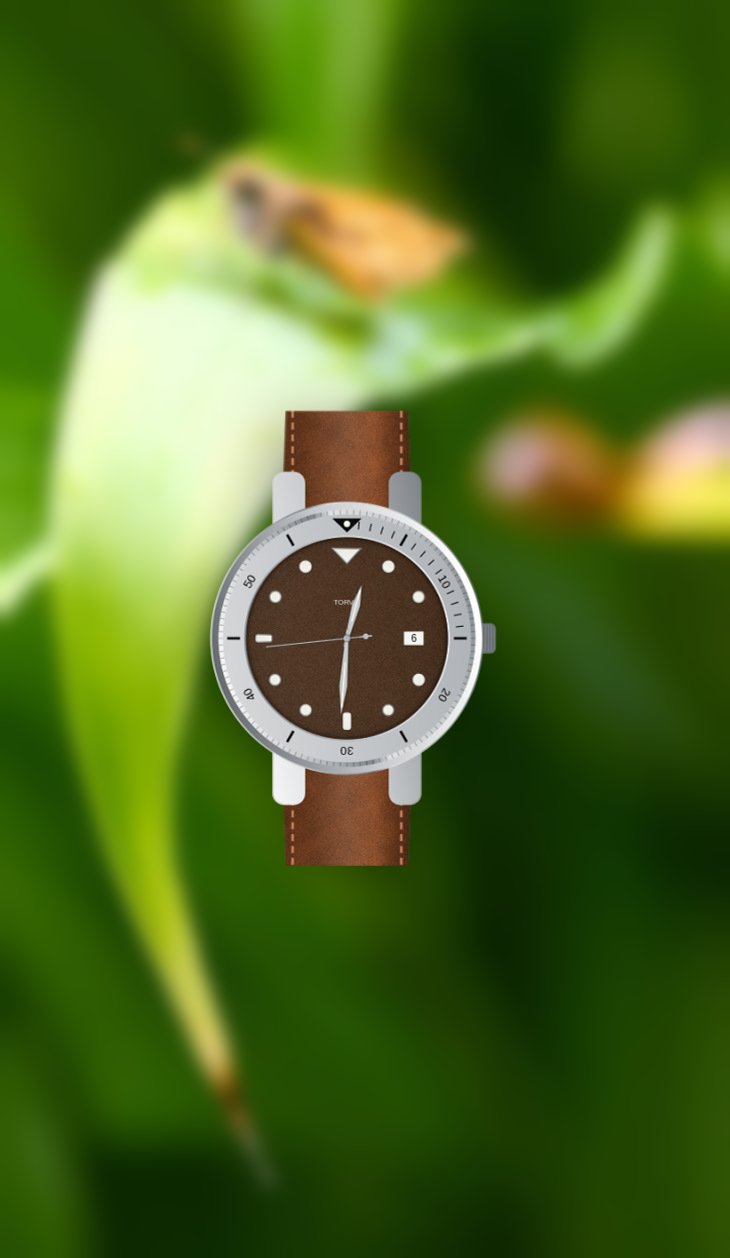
12:30:44
